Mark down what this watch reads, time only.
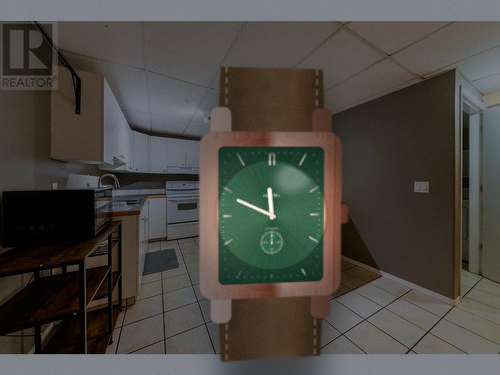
11:49
